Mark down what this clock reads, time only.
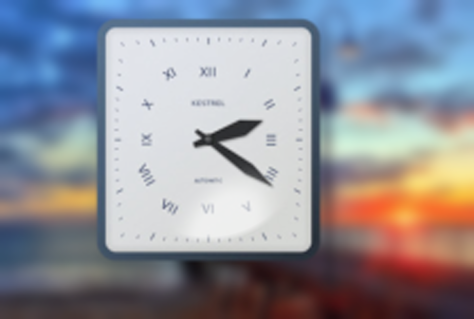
2:21
